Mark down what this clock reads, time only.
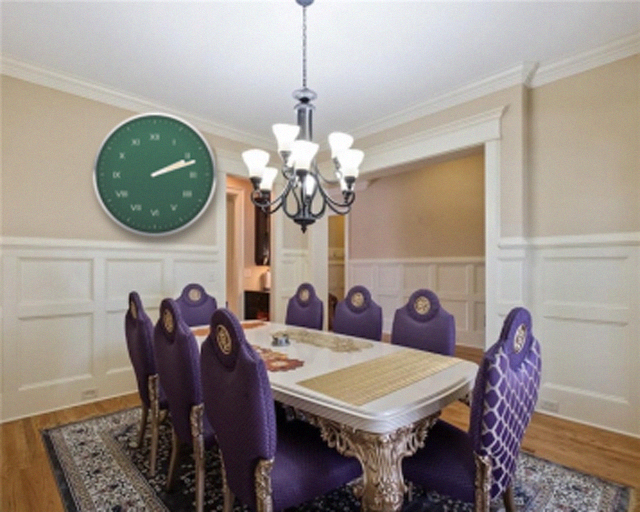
2:12
